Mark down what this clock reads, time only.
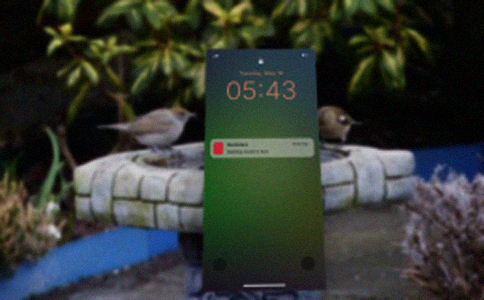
5:43
